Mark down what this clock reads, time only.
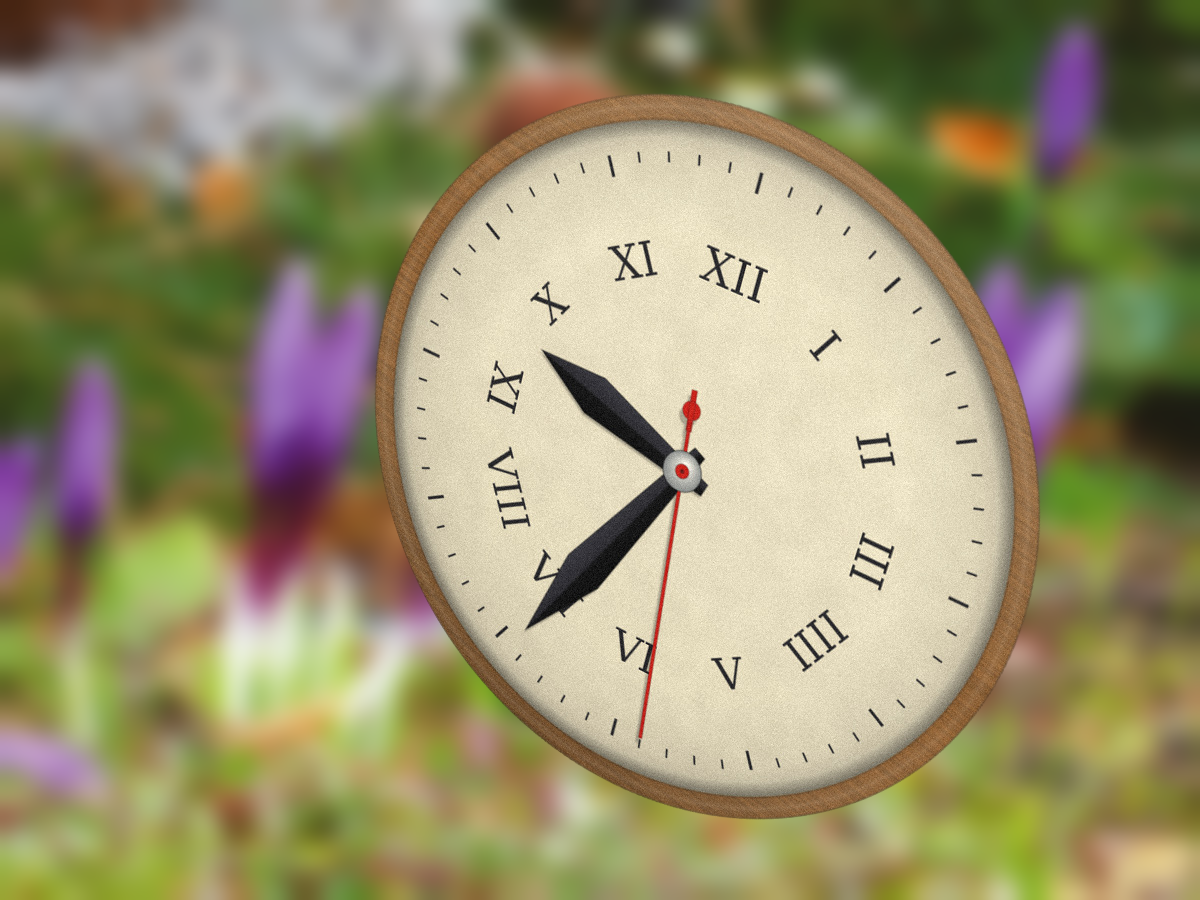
9:34:29
